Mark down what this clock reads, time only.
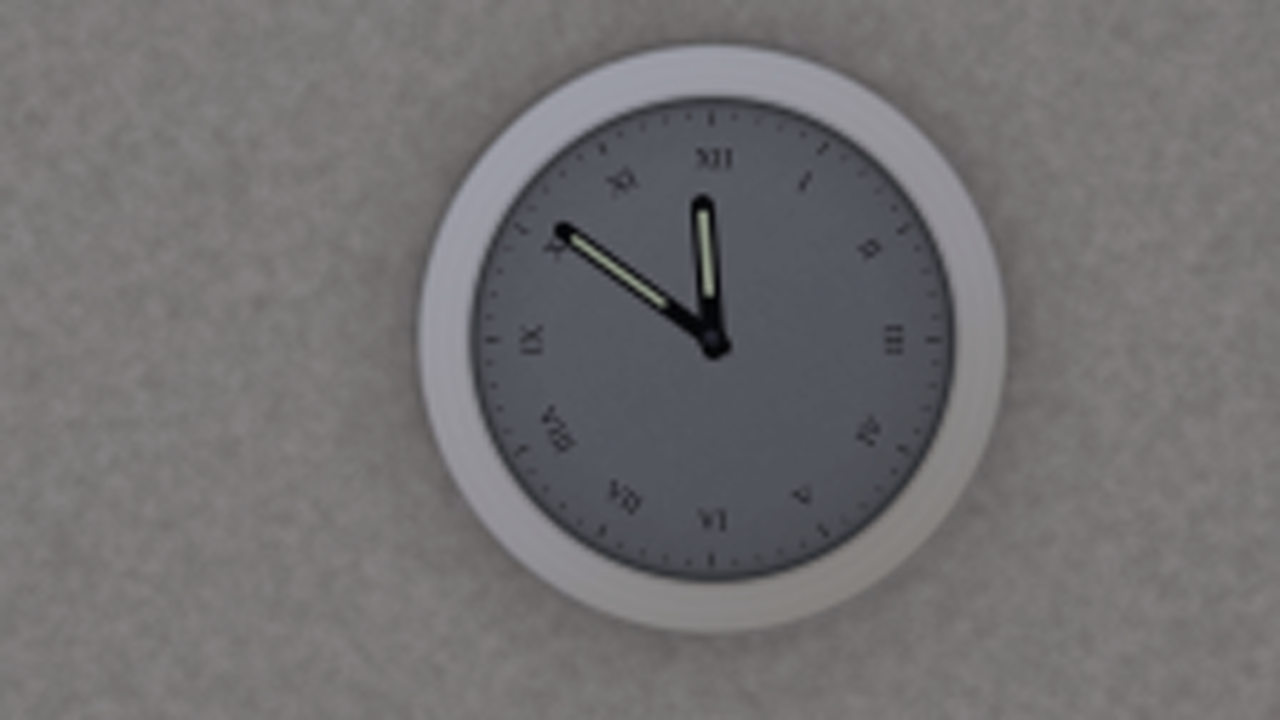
11:51
